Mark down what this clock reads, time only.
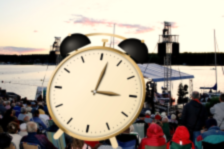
3:02
